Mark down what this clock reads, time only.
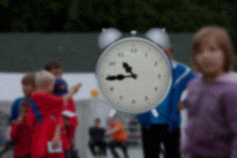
10:44
